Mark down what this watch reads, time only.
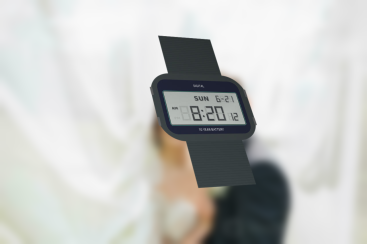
8:20:12
